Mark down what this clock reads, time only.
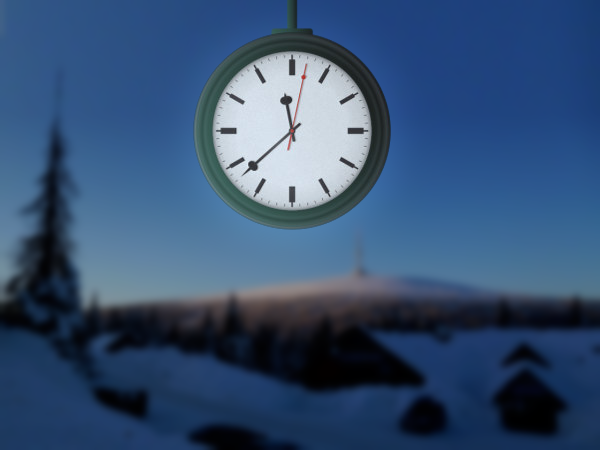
11:38:02
